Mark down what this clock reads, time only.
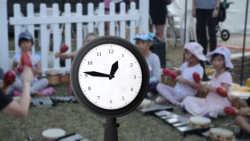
12:46
